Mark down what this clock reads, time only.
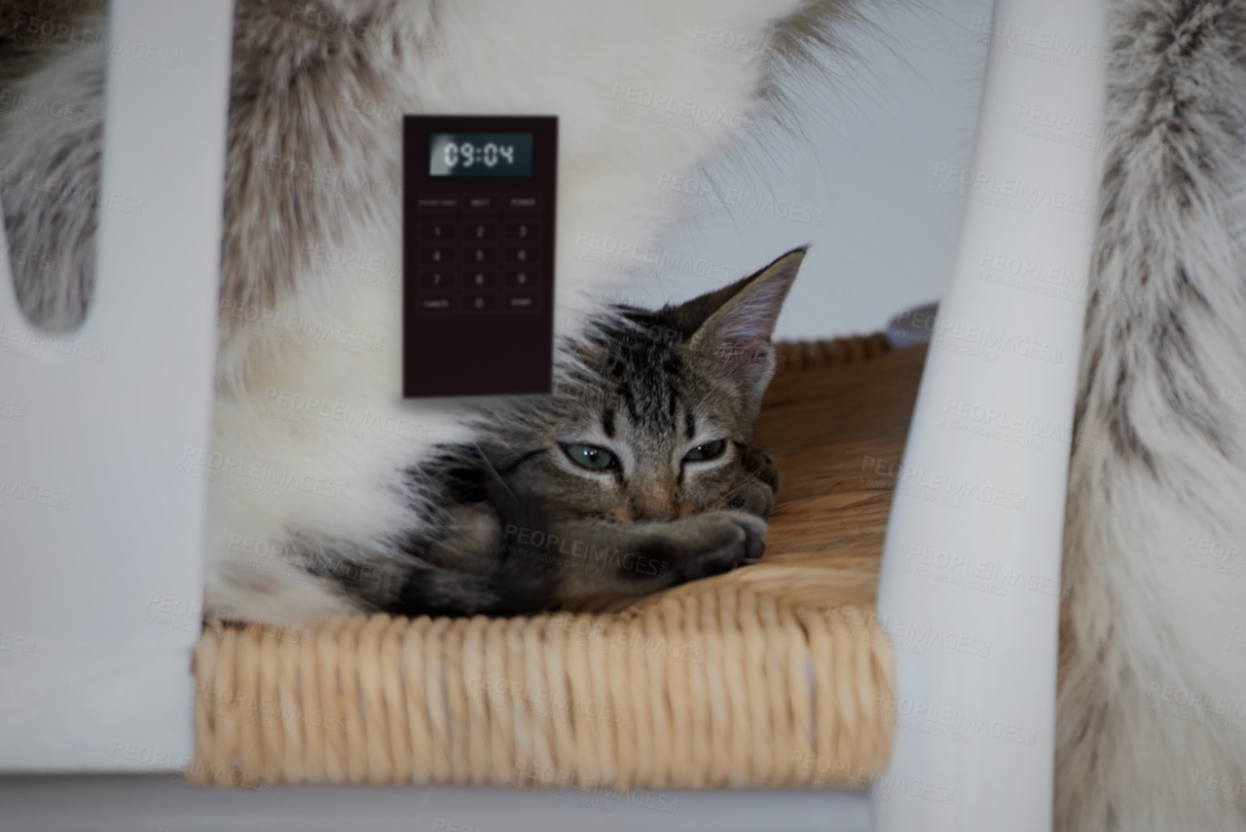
9:04
